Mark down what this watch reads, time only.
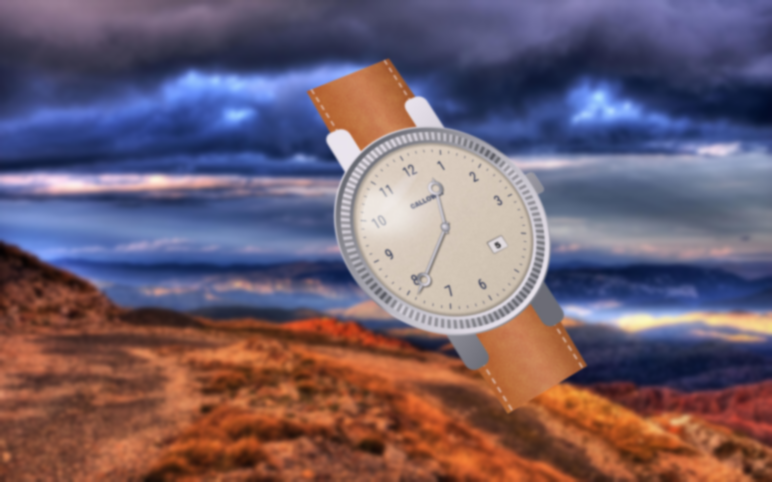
12:39
